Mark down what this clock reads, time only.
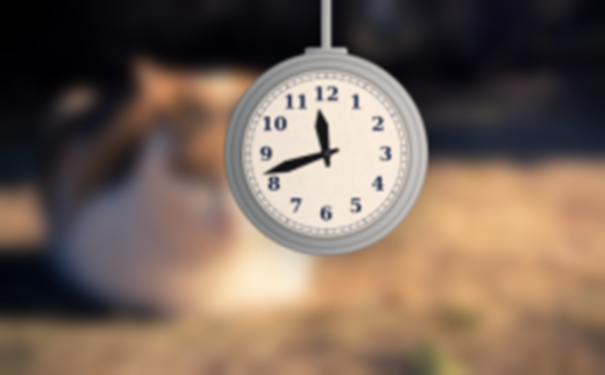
11:42
